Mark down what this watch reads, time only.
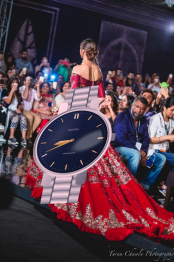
8:41
